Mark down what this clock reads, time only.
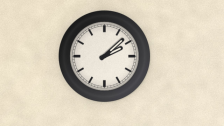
2:08
